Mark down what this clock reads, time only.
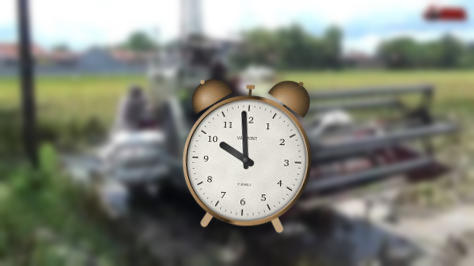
9:59
